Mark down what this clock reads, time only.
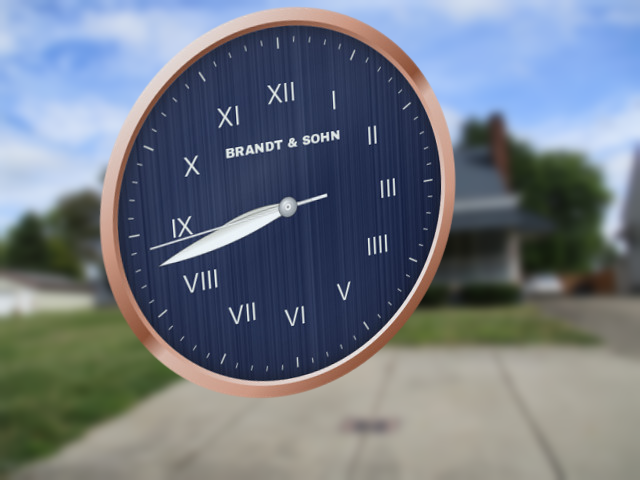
8:42:44
